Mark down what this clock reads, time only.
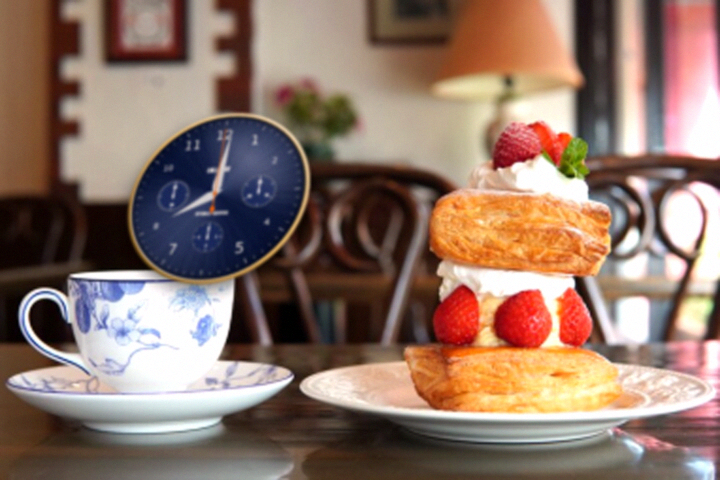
8:01
